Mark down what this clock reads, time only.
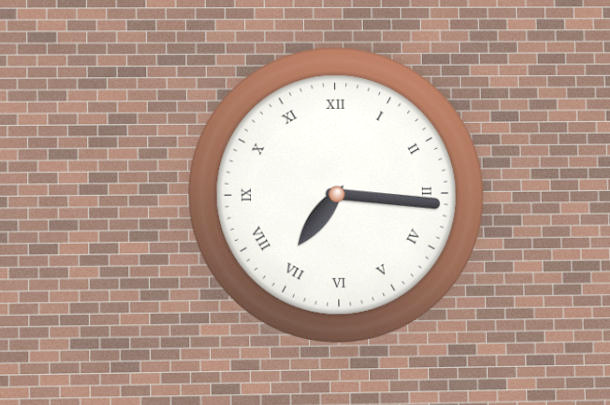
7:16
